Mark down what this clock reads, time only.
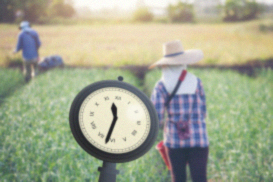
11:32
